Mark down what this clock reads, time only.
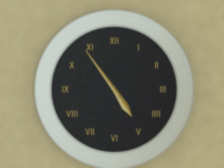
4:54
